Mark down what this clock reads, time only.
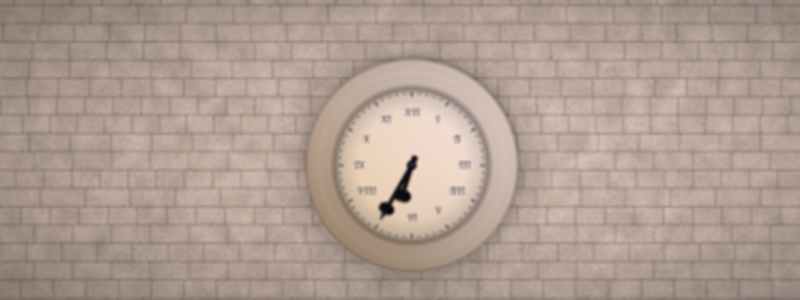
6:35
